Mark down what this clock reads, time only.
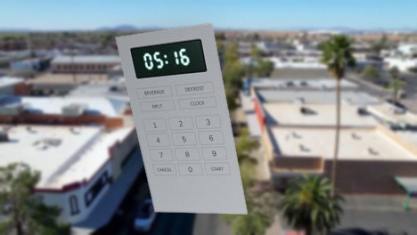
5:16
